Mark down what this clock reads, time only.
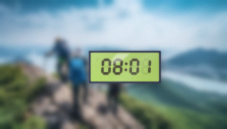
8:01
